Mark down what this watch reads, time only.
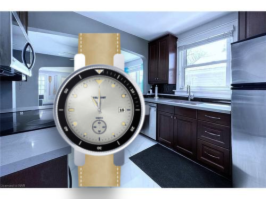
11:00
